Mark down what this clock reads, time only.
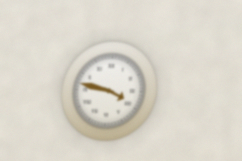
3:47
